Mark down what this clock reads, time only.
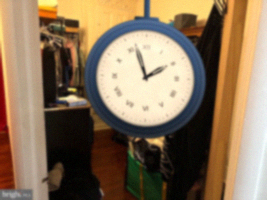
1:57
